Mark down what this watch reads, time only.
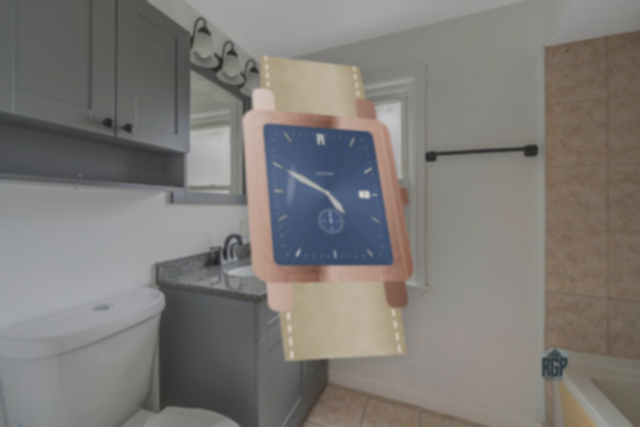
4:50
